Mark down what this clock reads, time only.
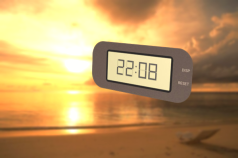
22:08
